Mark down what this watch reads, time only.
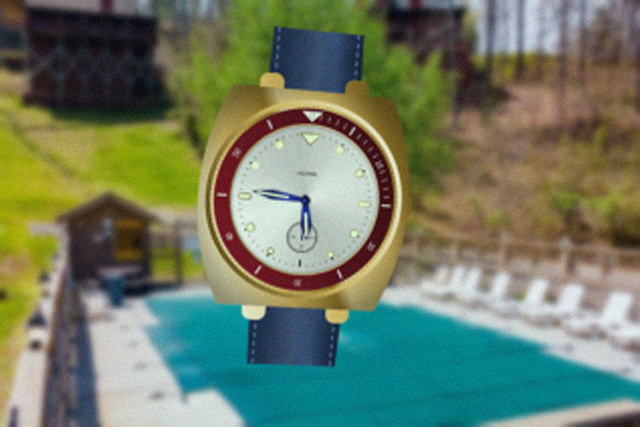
5:46
